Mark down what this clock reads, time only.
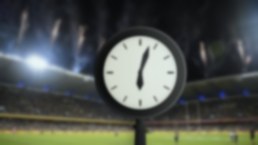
6:03
